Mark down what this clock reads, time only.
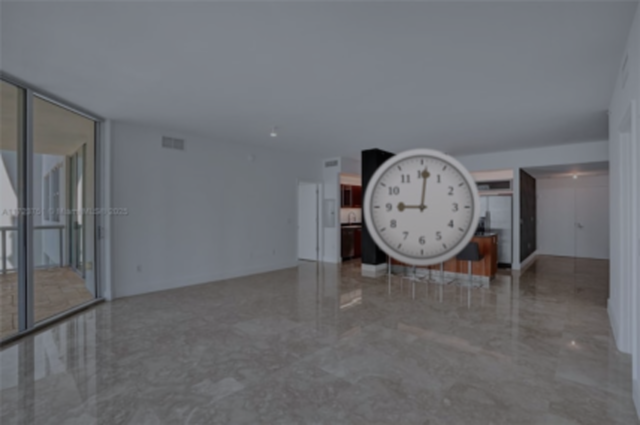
9:01
